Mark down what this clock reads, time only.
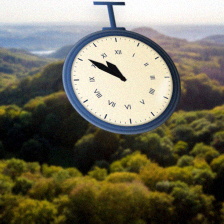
10:51
